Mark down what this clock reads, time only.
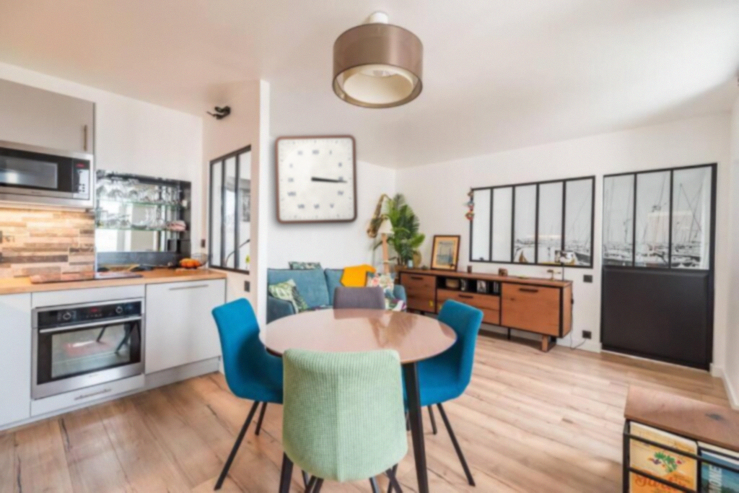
3:16
